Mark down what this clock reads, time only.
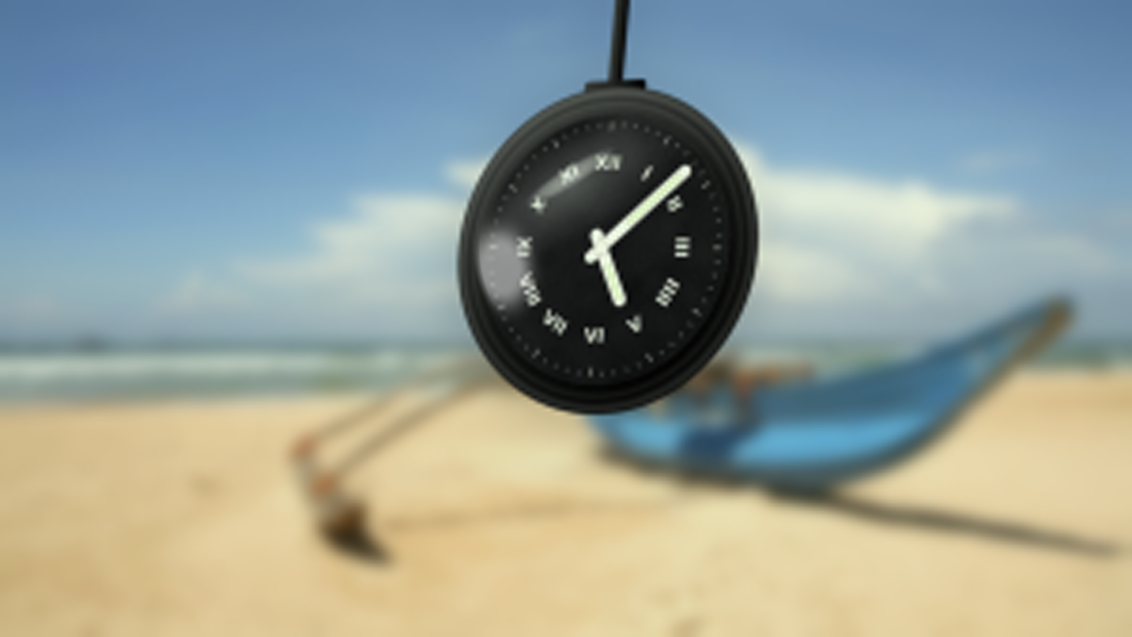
5:08
